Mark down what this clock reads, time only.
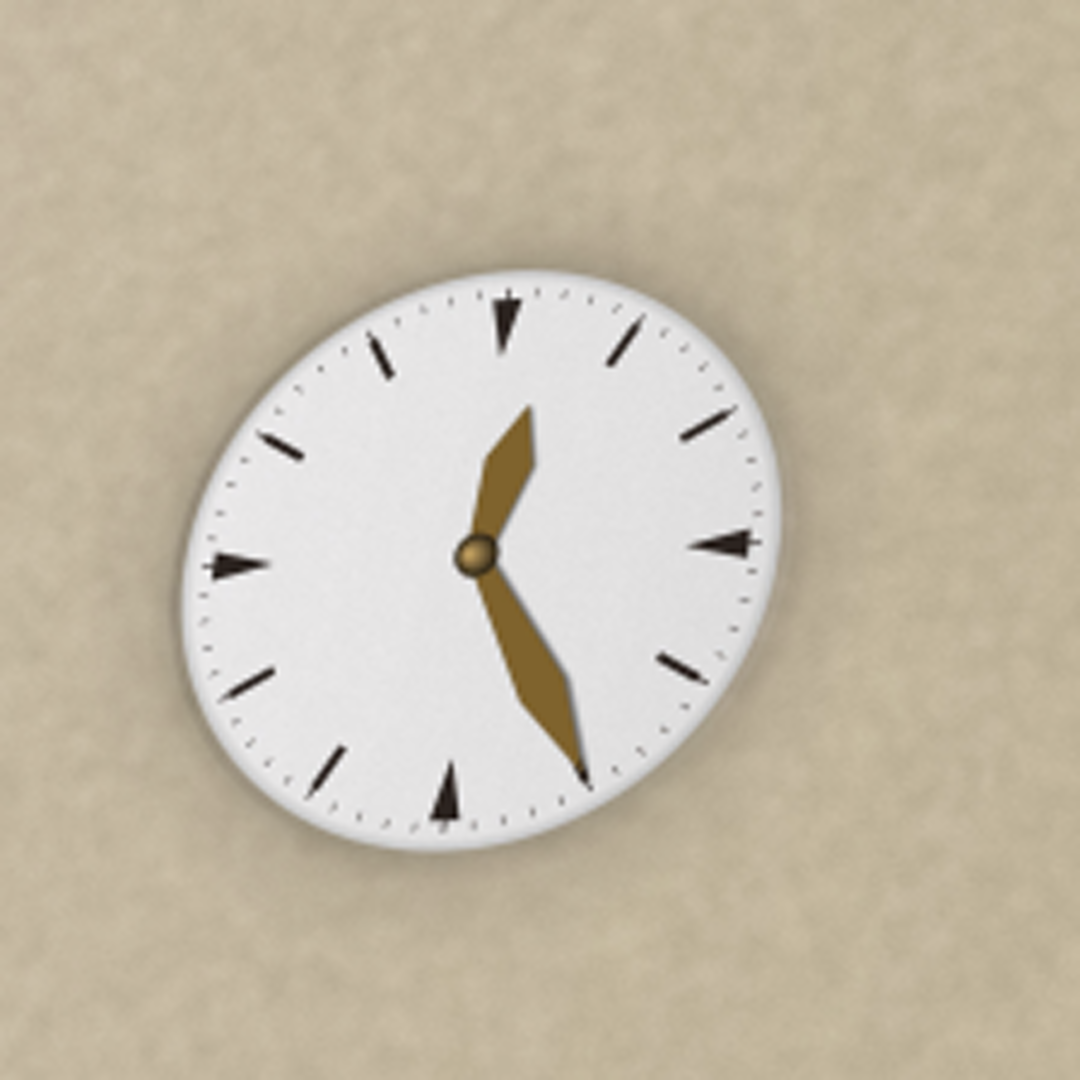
12:25
